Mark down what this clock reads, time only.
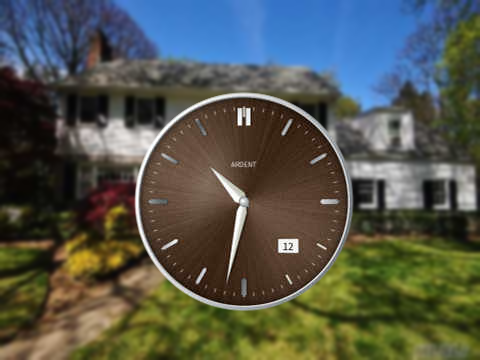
10:32
